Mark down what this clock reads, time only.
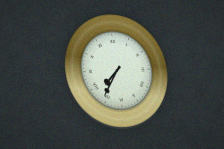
7:36
